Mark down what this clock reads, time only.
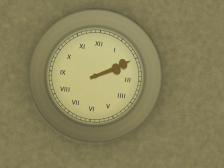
2:10
